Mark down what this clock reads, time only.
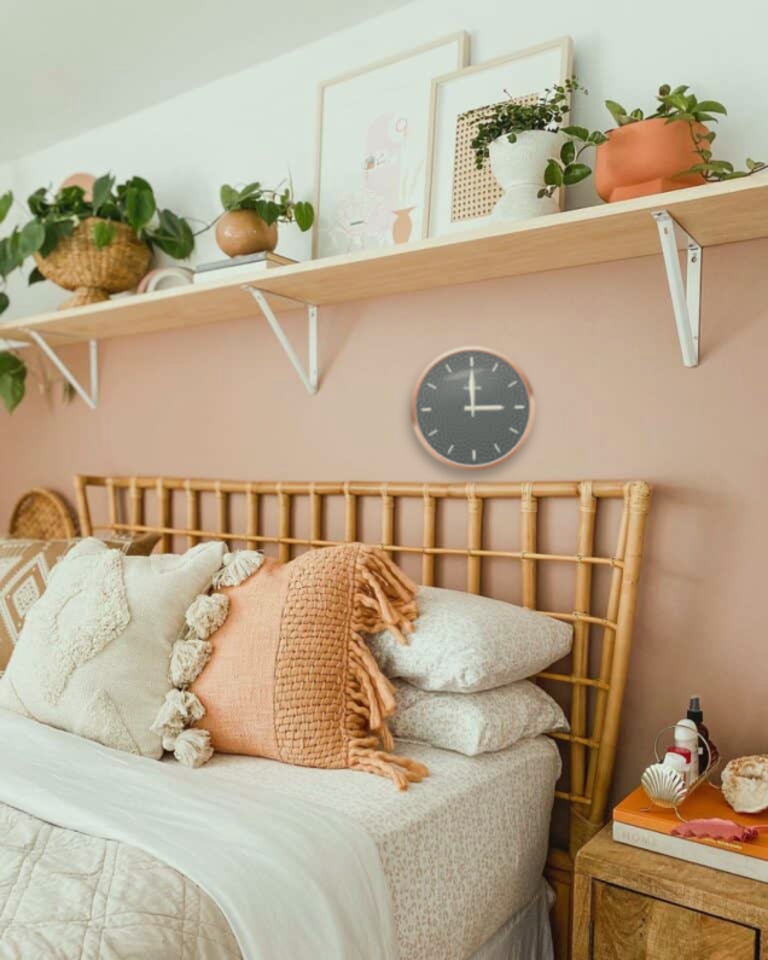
3:00
